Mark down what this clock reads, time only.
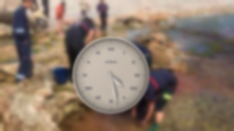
4:28
